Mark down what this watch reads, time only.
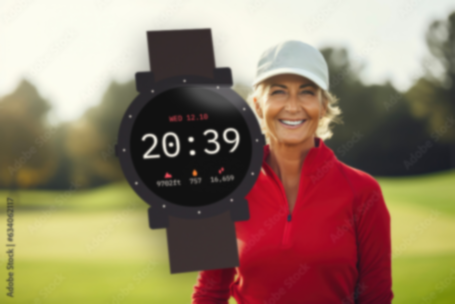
20:39
